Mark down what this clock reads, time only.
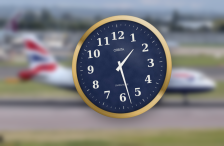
1:28
